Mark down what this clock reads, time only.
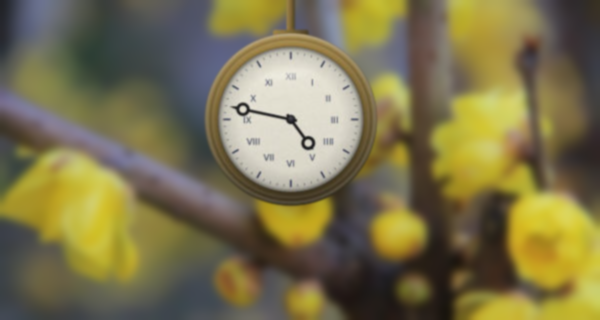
4:47
